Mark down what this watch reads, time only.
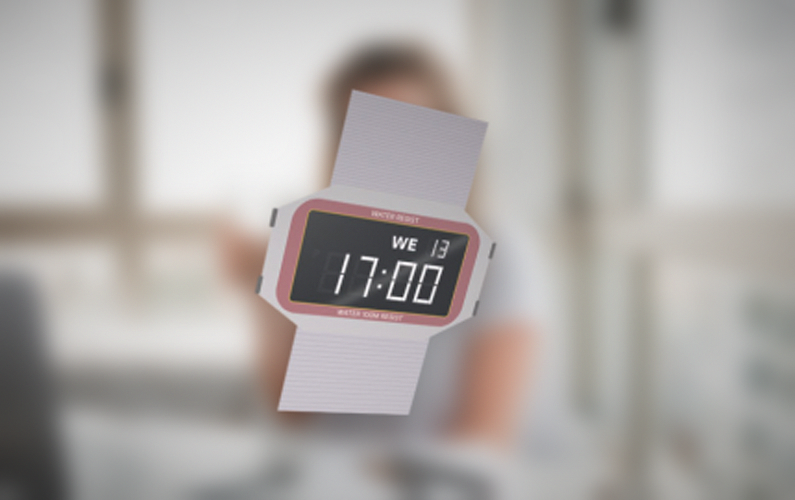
17:00
